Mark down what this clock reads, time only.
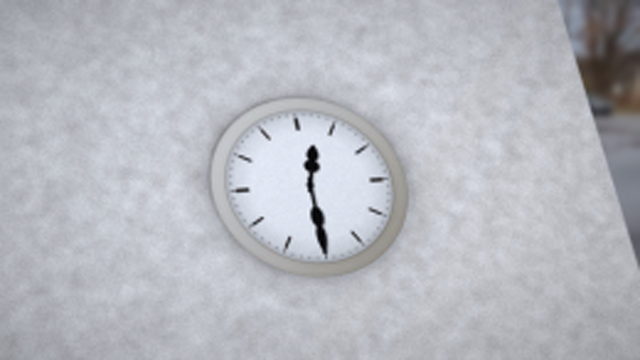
12:30
